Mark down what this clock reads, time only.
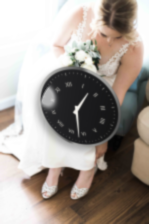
1:32
